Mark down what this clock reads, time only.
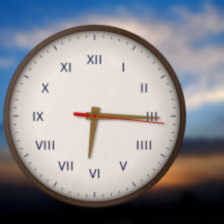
6:15:16
